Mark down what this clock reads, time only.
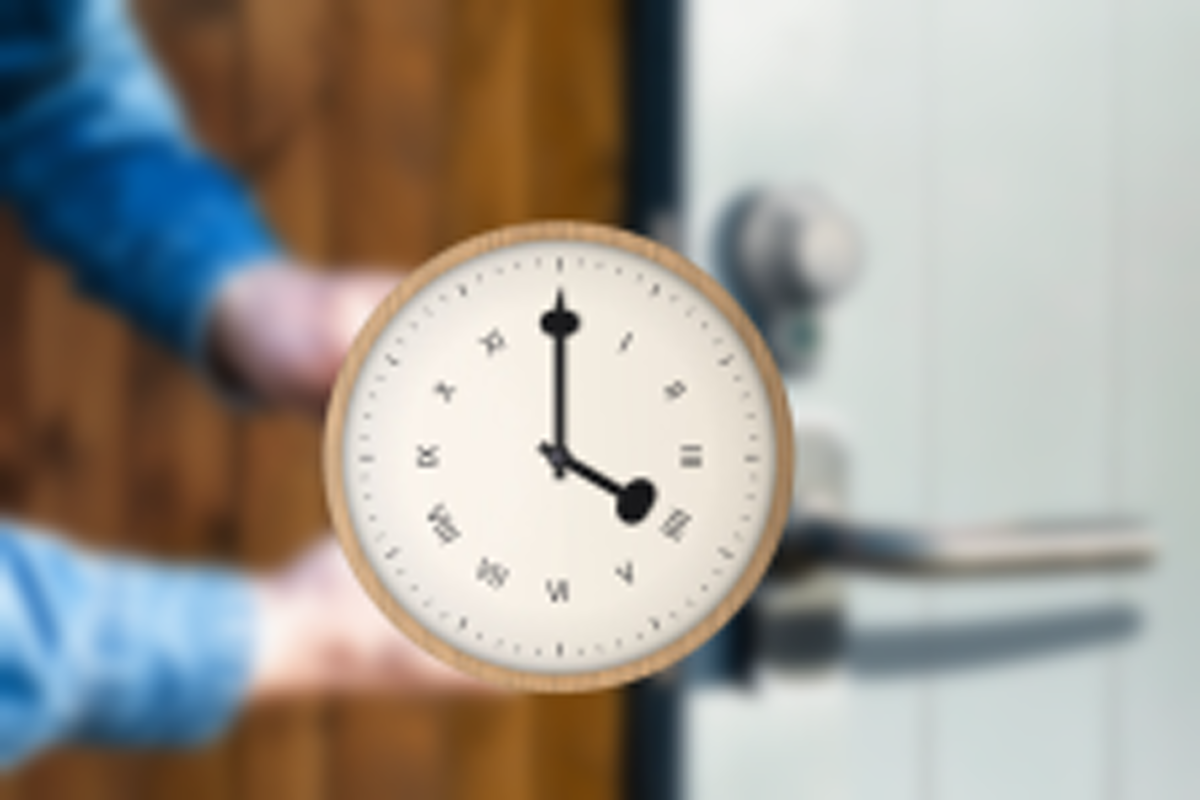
4:00
